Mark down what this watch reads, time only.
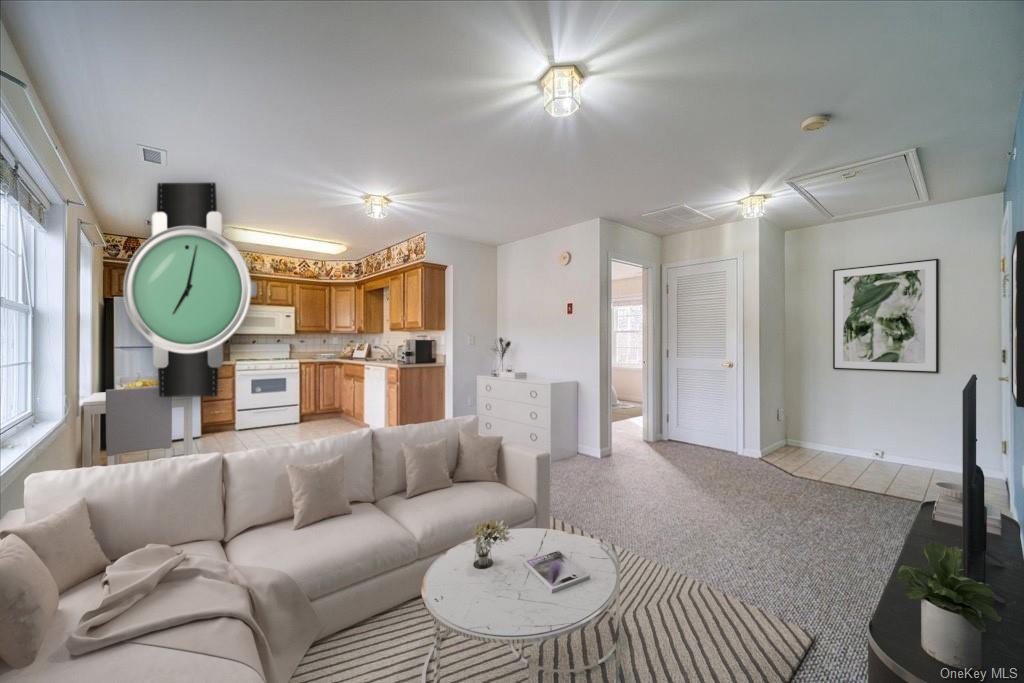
7:02
